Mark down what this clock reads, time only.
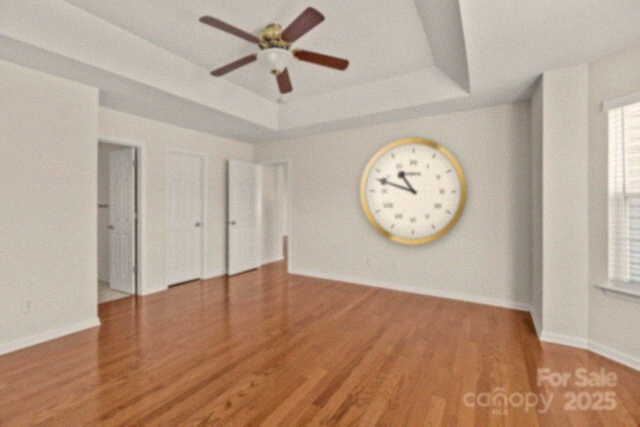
10:48
